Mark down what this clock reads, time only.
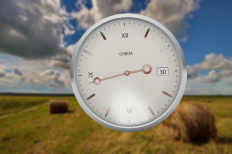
2:43
